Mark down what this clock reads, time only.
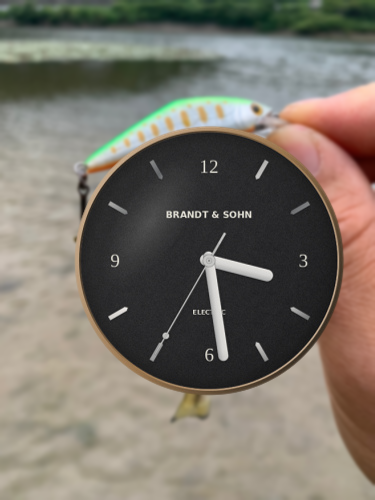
3:28:35
